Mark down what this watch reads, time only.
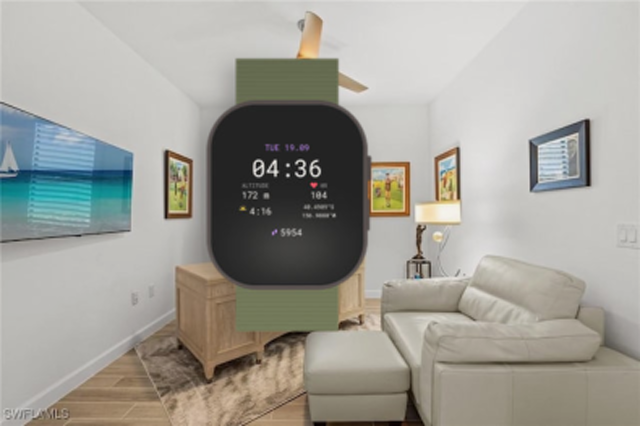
4:36
